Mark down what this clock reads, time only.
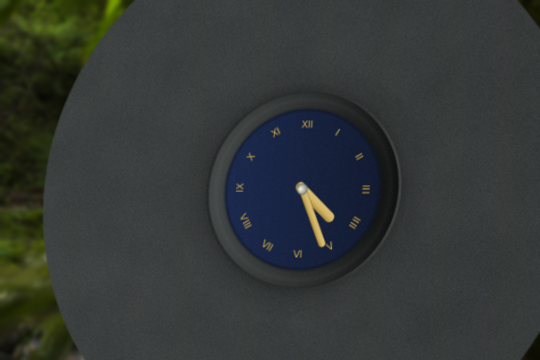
4:26
